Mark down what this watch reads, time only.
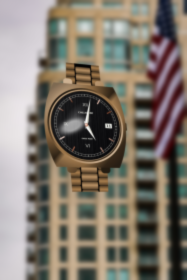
5:02
